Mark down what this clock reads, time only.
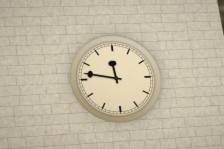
11:47
